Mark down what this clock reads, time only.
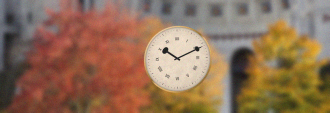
10:11
